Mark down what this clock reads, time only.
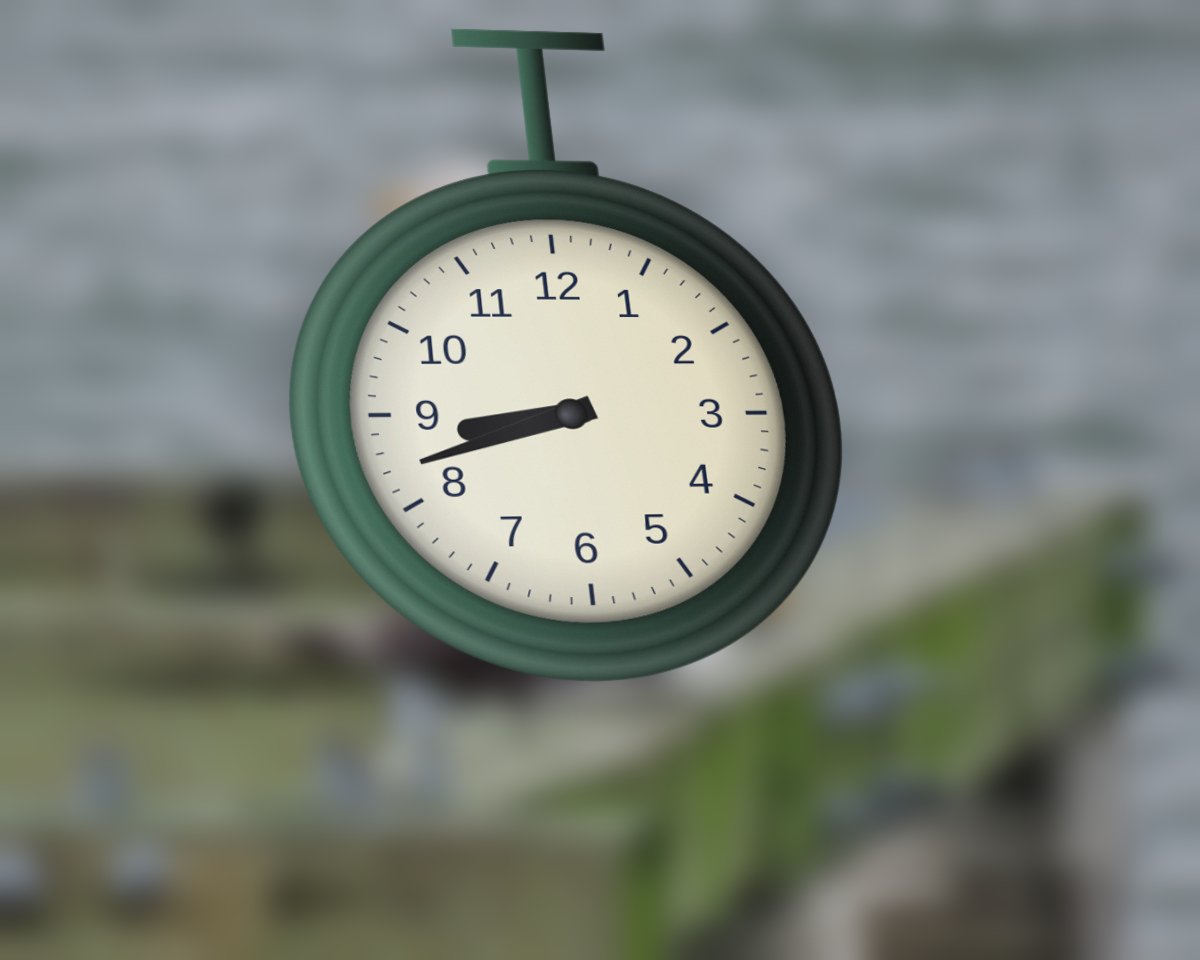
8:42
